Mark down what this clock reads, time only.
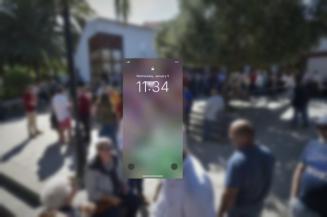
11:34
